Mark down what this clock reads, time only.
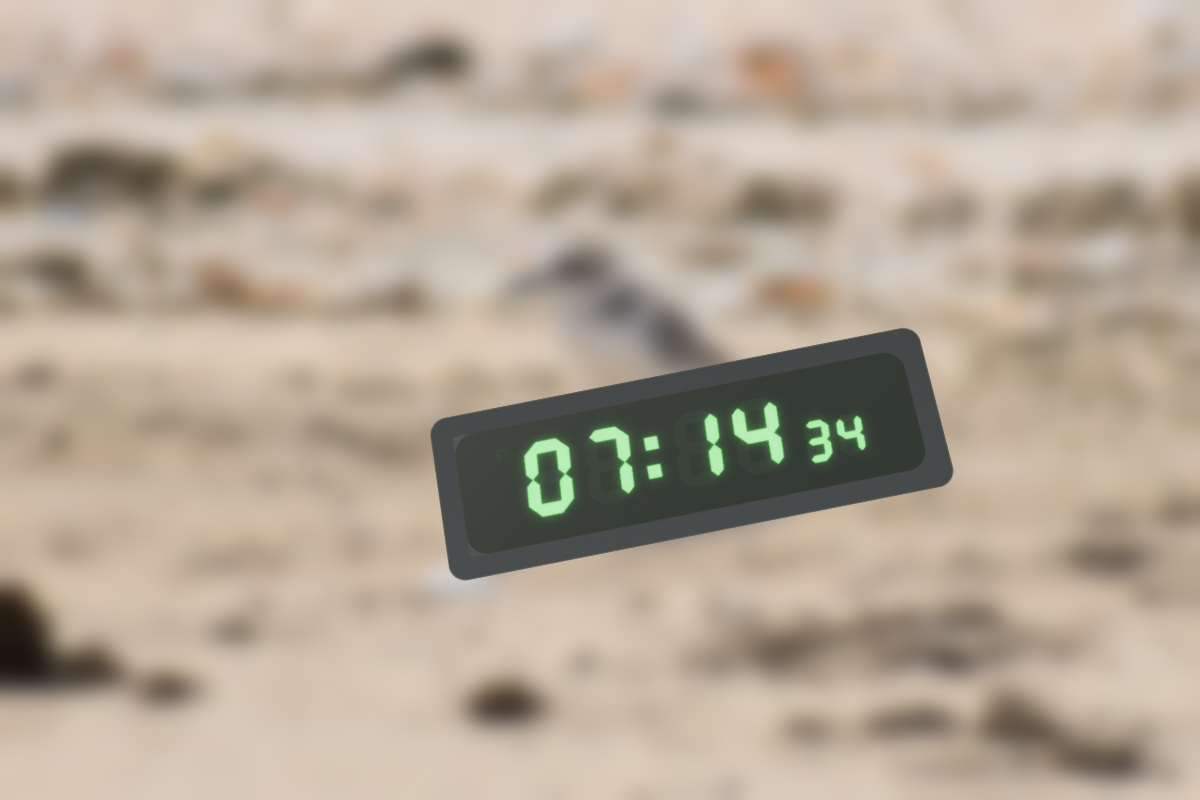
7:14:34
